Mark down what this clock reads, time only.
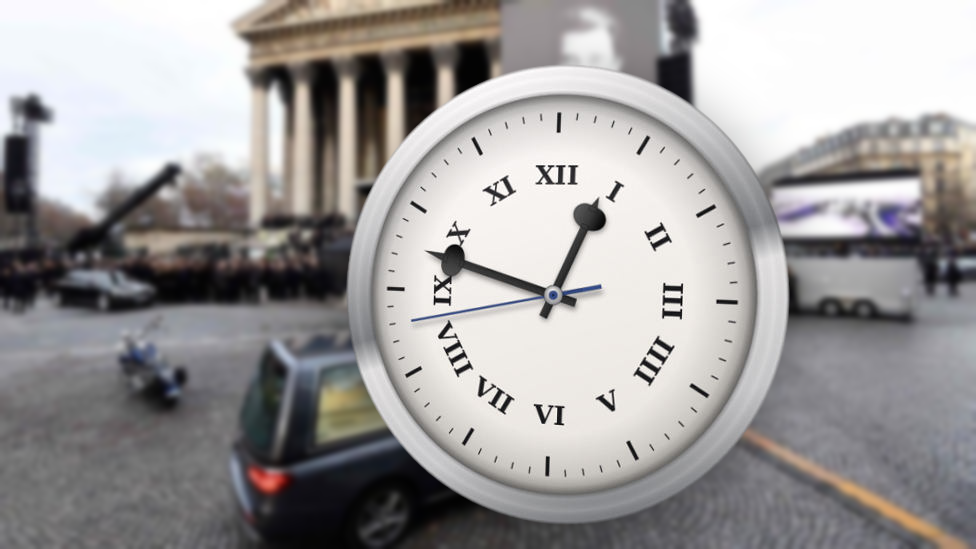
12:47:43
